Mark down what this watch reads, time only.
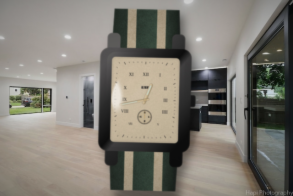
12:43
